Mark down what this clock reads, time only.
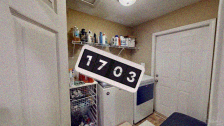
17:03
